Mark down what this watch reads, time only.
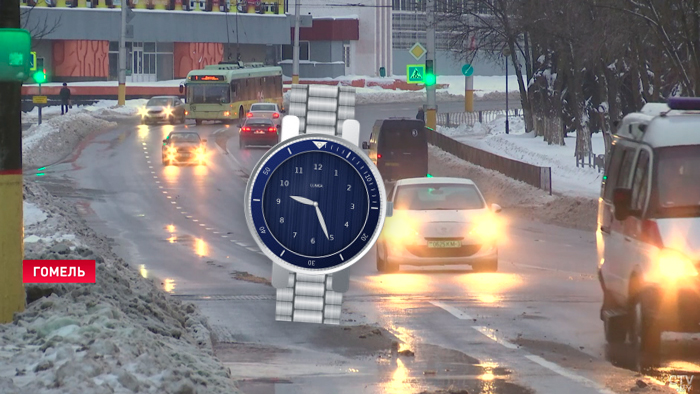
9:26
